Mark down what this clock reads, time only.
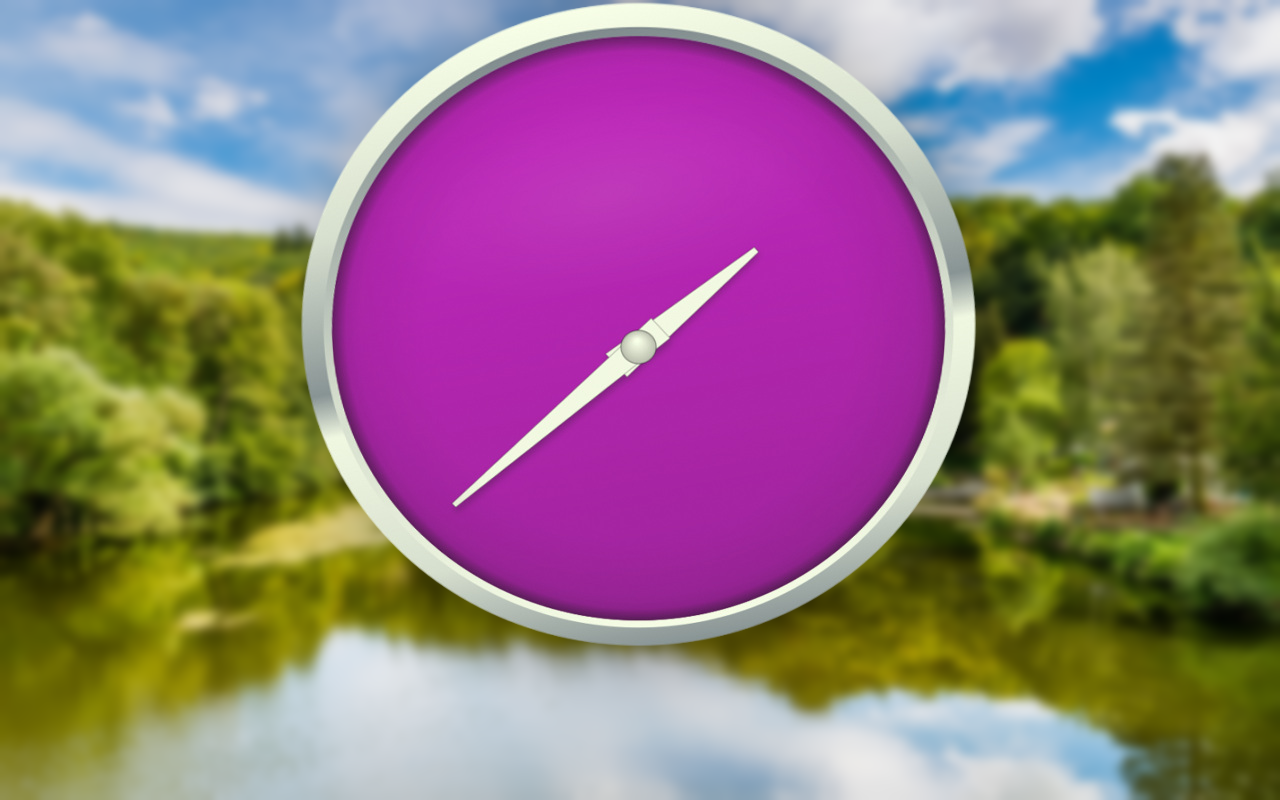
1:38
